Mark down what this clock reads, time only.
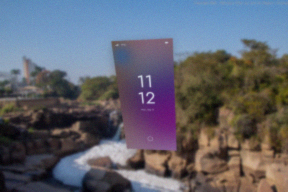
11:12
